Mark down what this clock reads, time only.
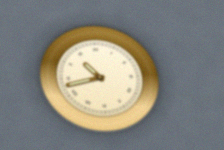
10:43
